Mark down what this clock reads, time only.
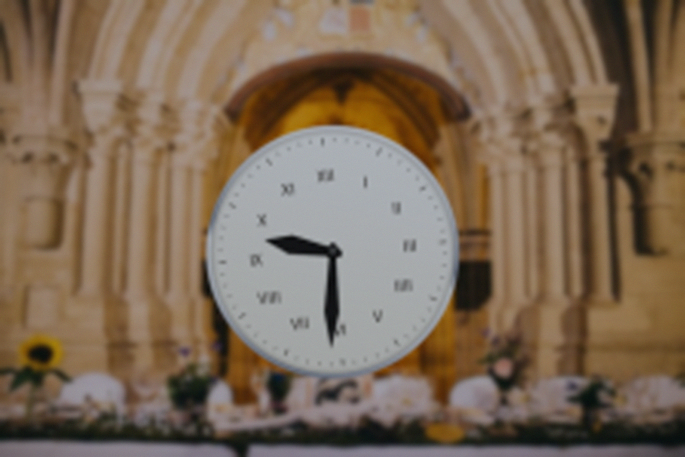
9:31
